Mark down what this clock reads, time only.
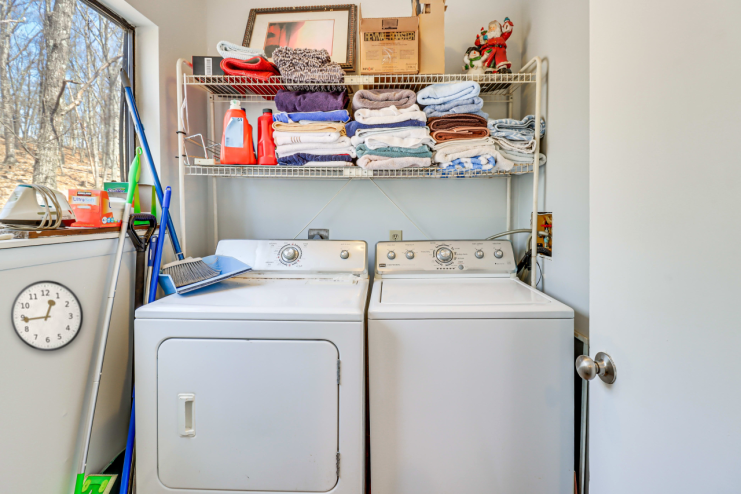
12:44
